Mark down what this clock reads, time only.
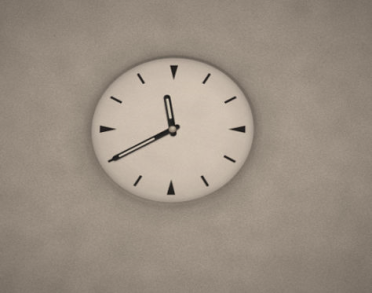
11:40
